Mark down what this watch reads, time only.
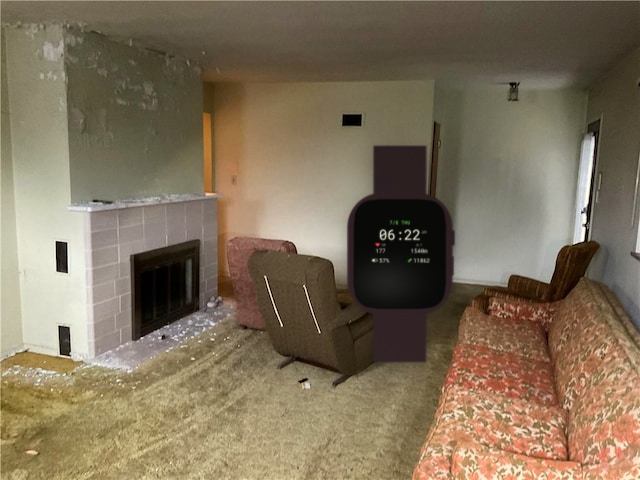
6:22
